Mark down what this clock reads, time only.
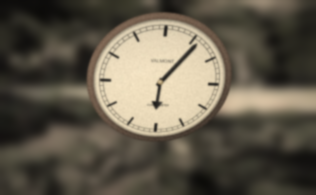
6:06
